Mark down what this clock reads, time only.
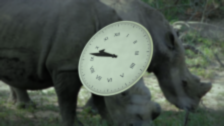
9:47
